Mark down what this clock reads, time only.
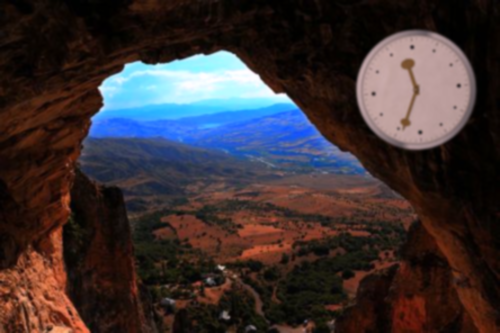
11:34
